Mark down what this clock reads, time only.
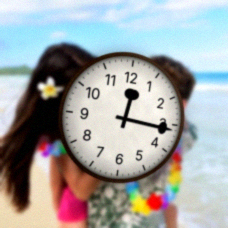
12:16
